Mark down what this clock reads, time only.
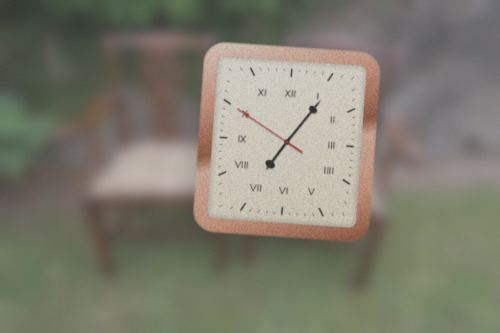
7:05:50
